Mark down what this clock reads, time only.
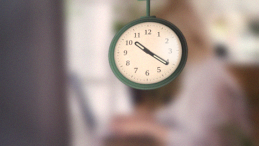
10:21
